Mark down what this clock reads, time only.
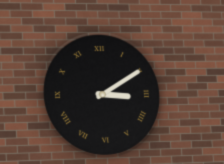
3:10
